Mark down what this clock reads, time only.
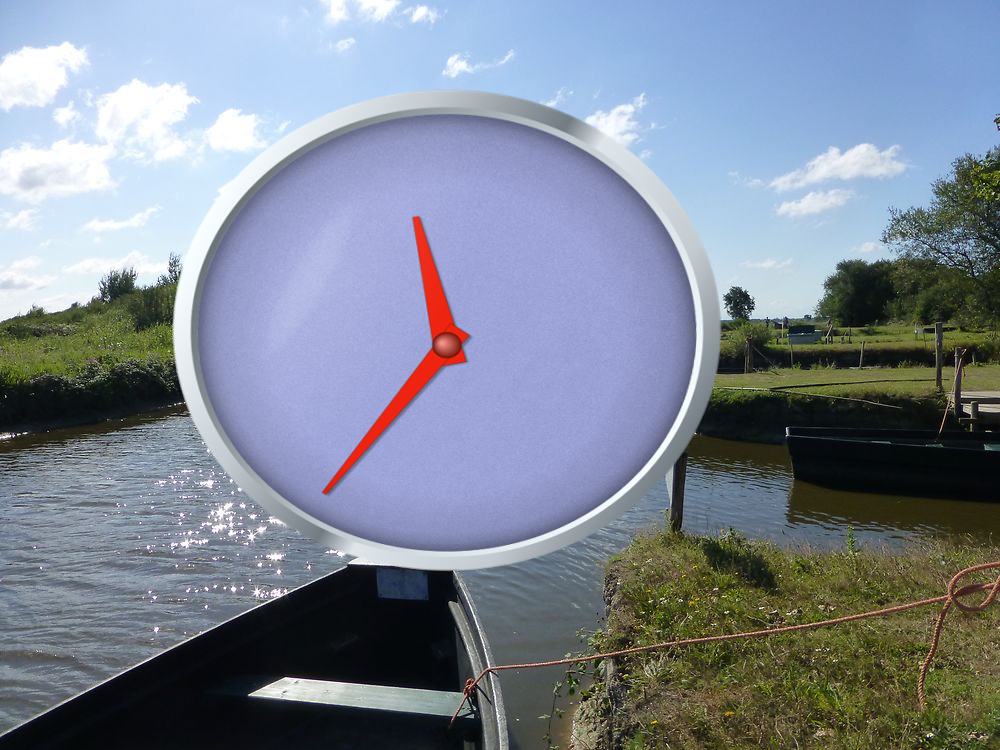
11:36
